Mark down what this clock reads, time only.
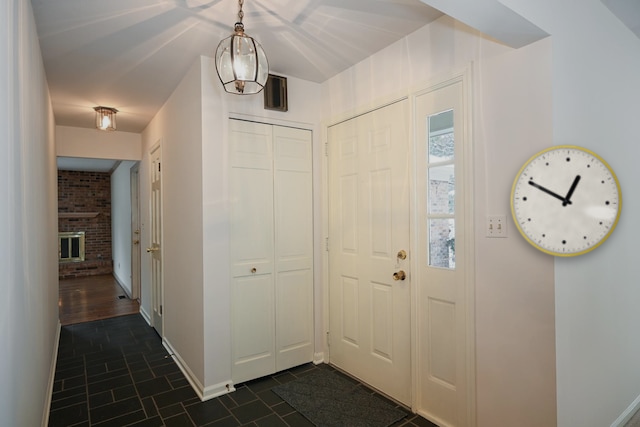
12:49
